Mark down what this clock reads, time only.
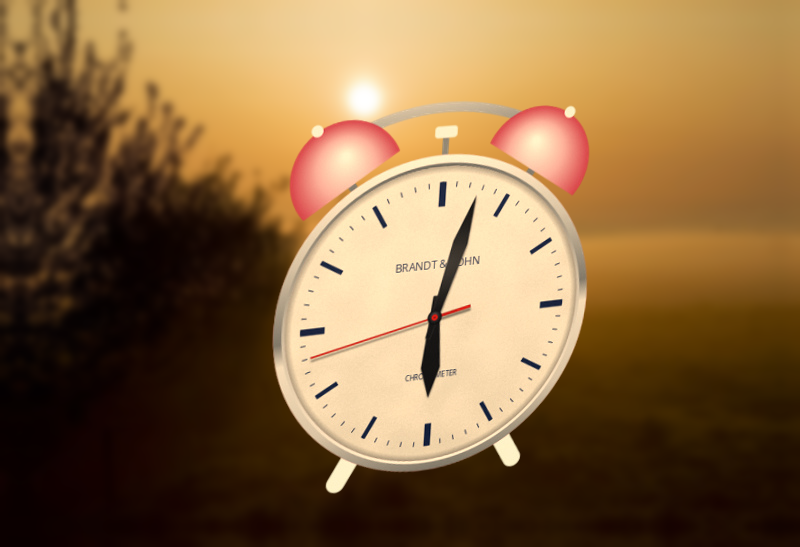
6:02:43
